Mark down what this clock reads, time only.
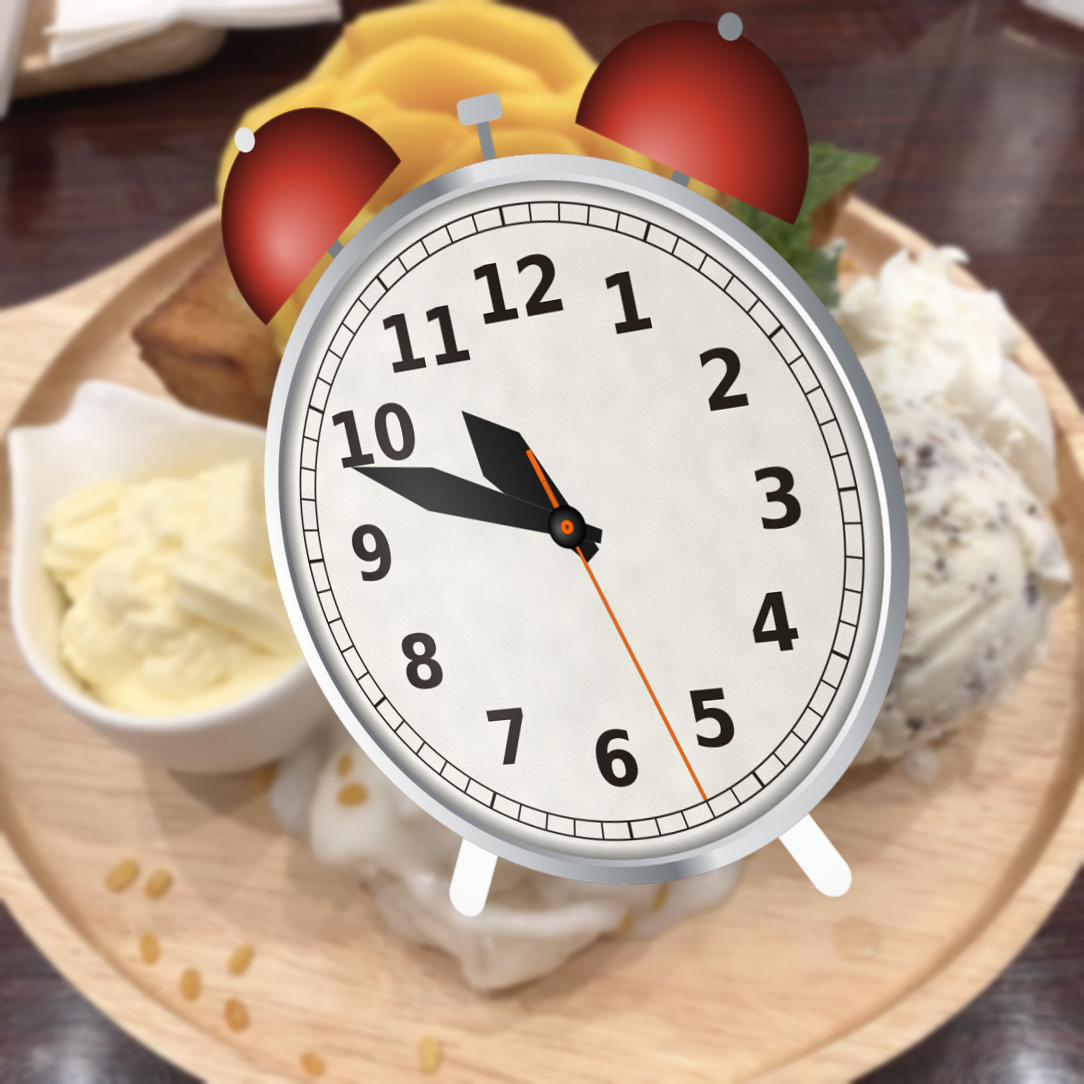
10:48:27
